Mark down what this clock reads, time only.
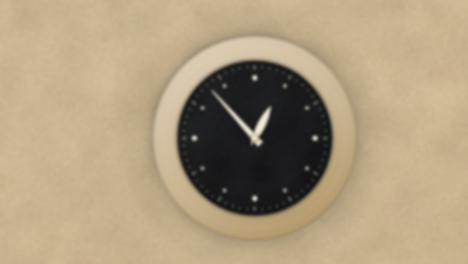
12:53
